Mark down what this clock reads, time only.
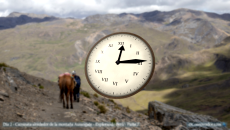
12:14
